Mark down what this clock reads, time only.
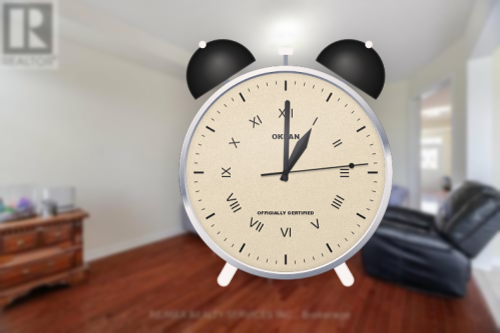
1:00:14
